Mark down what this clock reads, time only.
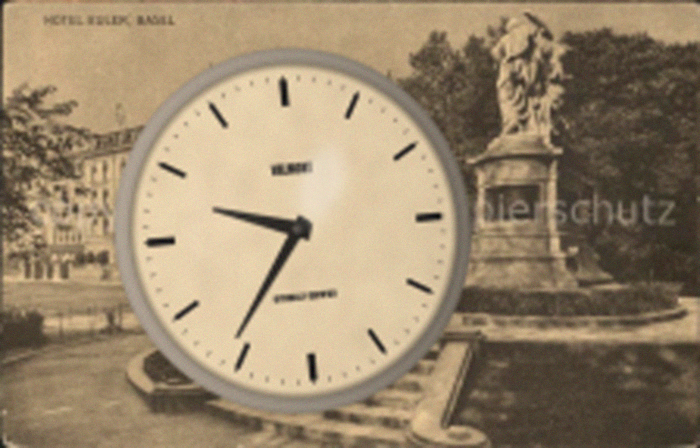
9:36
